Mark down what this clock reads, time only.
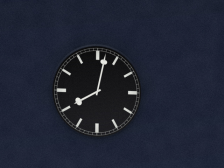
8:02
